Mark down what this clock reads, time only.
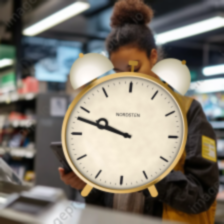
9:48
